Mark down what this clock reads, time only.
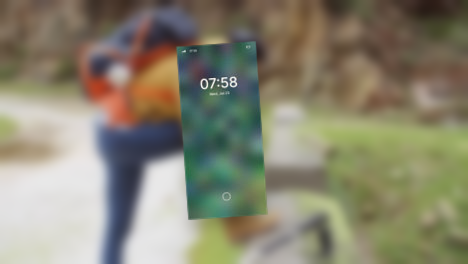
7:58
